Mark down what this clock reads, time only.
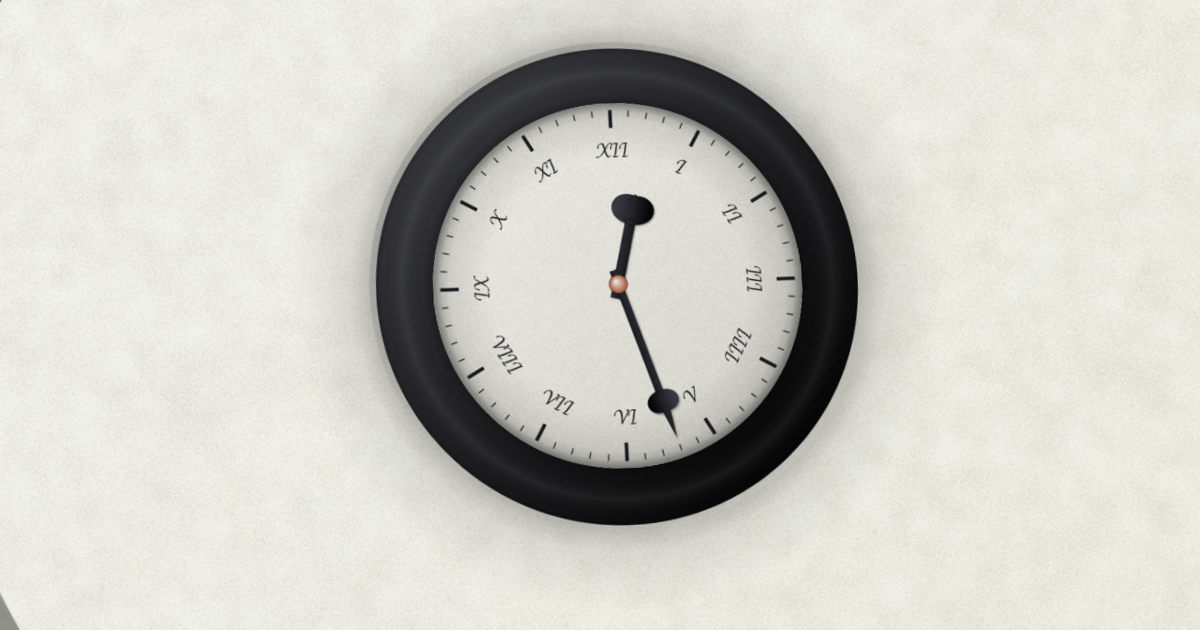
12:27
